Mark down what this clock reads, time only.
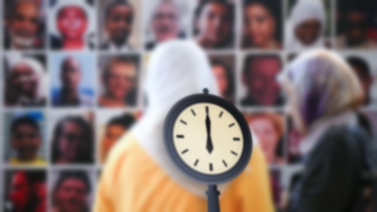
6:00
